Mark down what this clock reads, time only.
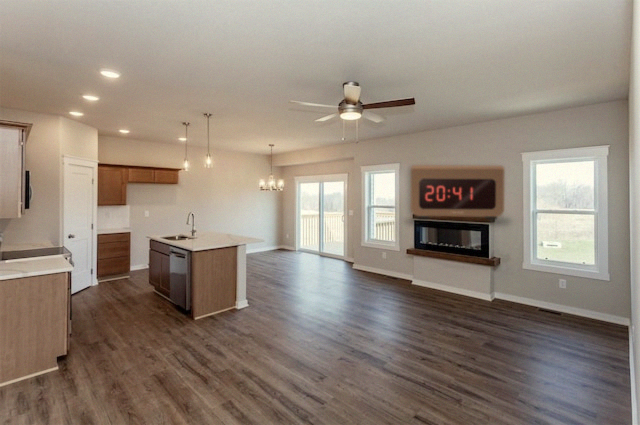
20:41
